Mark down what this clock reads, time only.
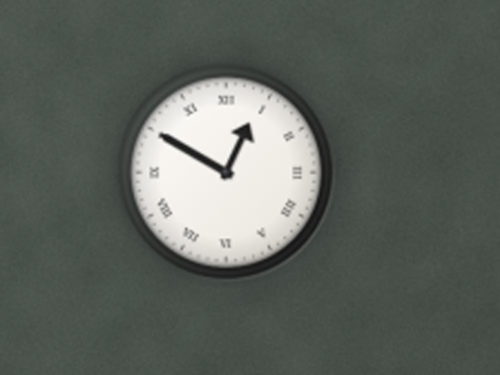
12:50
